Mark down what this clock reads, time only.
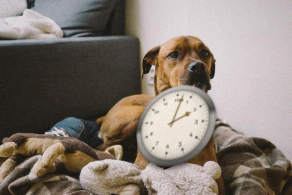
2:02
